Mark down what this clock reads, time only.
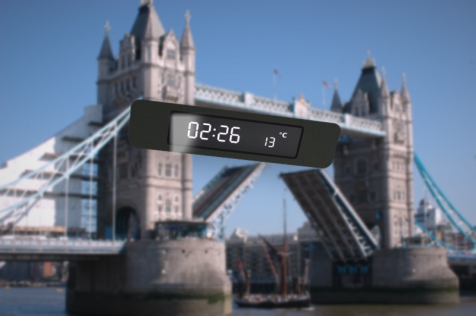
2:26
